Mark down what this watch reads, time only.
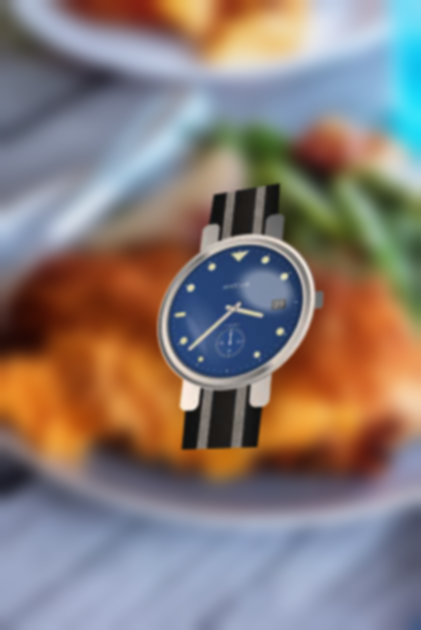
3:38
